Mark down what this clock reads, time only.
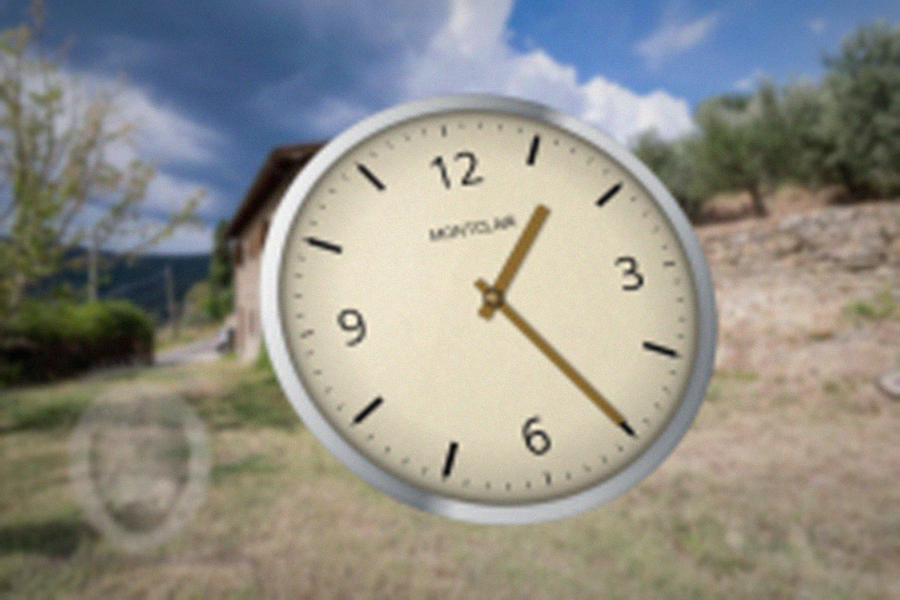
1:25
